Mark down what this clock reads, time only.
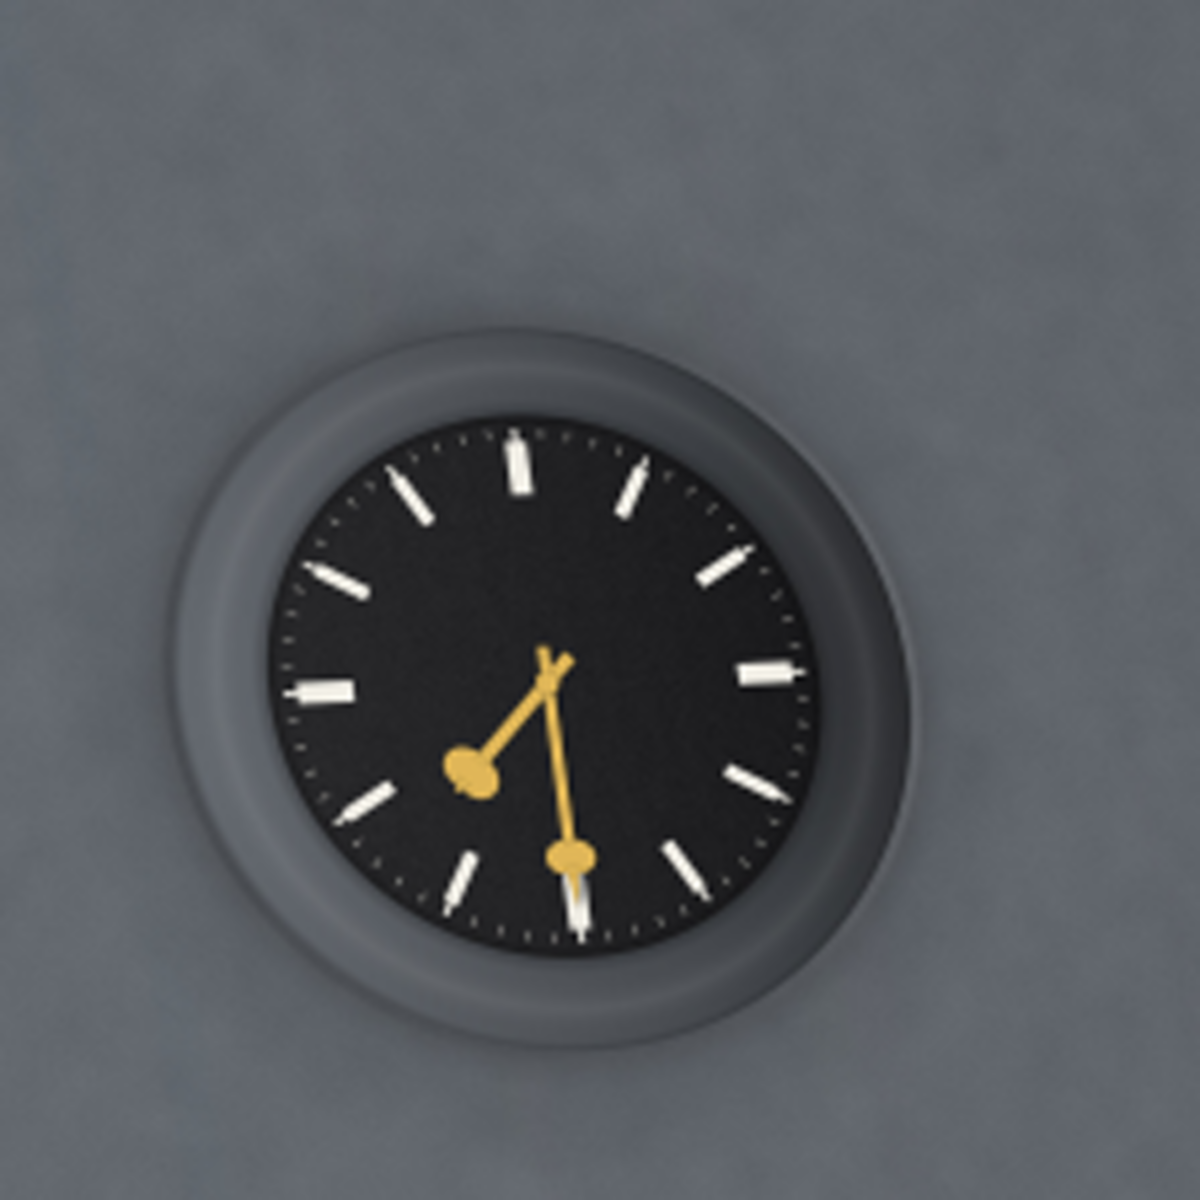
7:30
